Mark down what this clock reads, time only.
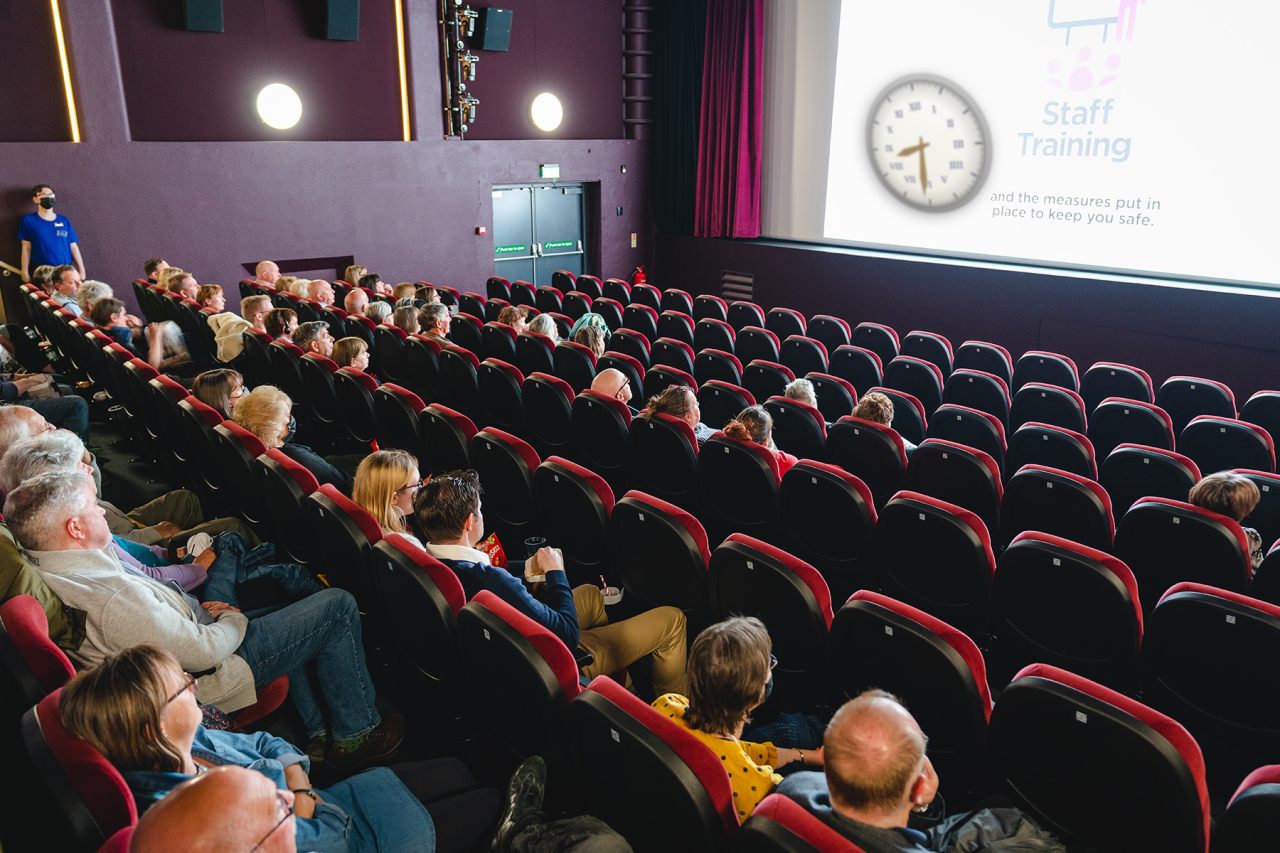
8:31
